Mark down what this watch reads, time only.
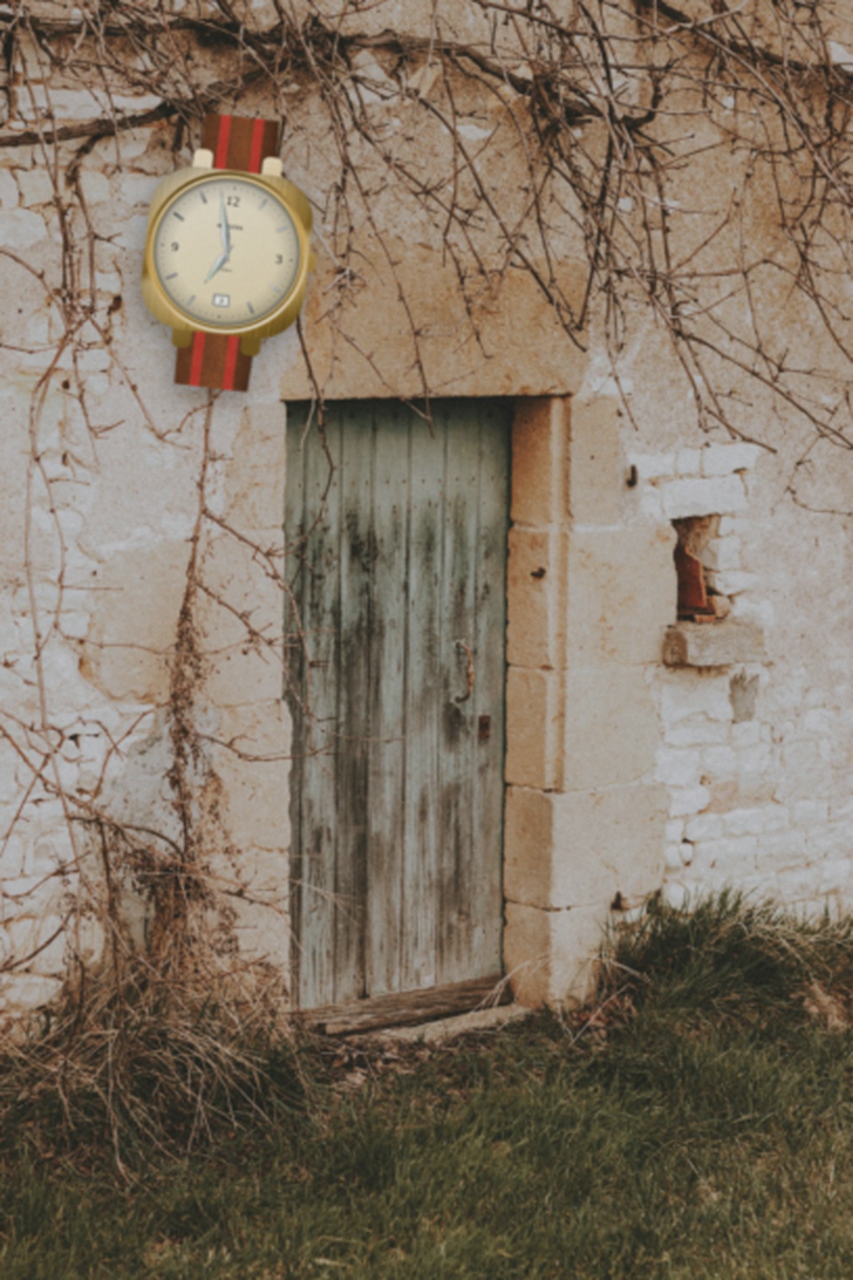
6:58
